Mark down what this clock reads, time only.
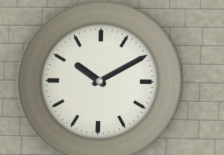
10:10
